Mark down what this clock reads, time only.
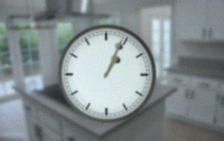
1:04
